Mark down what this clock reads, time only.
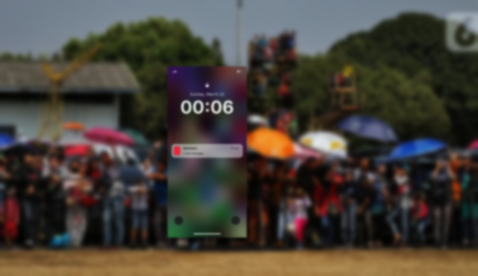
0:06
